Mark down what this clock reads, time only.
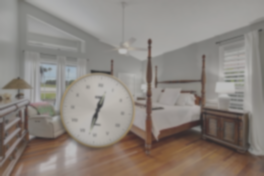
12:32
